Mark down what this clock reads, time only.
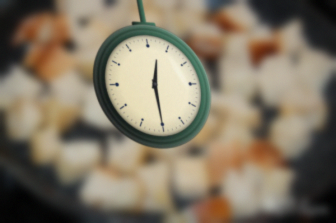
12:30
